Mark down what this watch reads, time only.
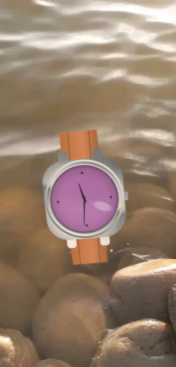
11:31
